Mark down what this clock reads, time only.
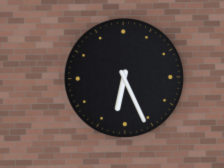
6:26
